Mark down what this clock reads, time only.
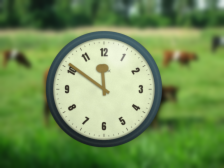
11:51
